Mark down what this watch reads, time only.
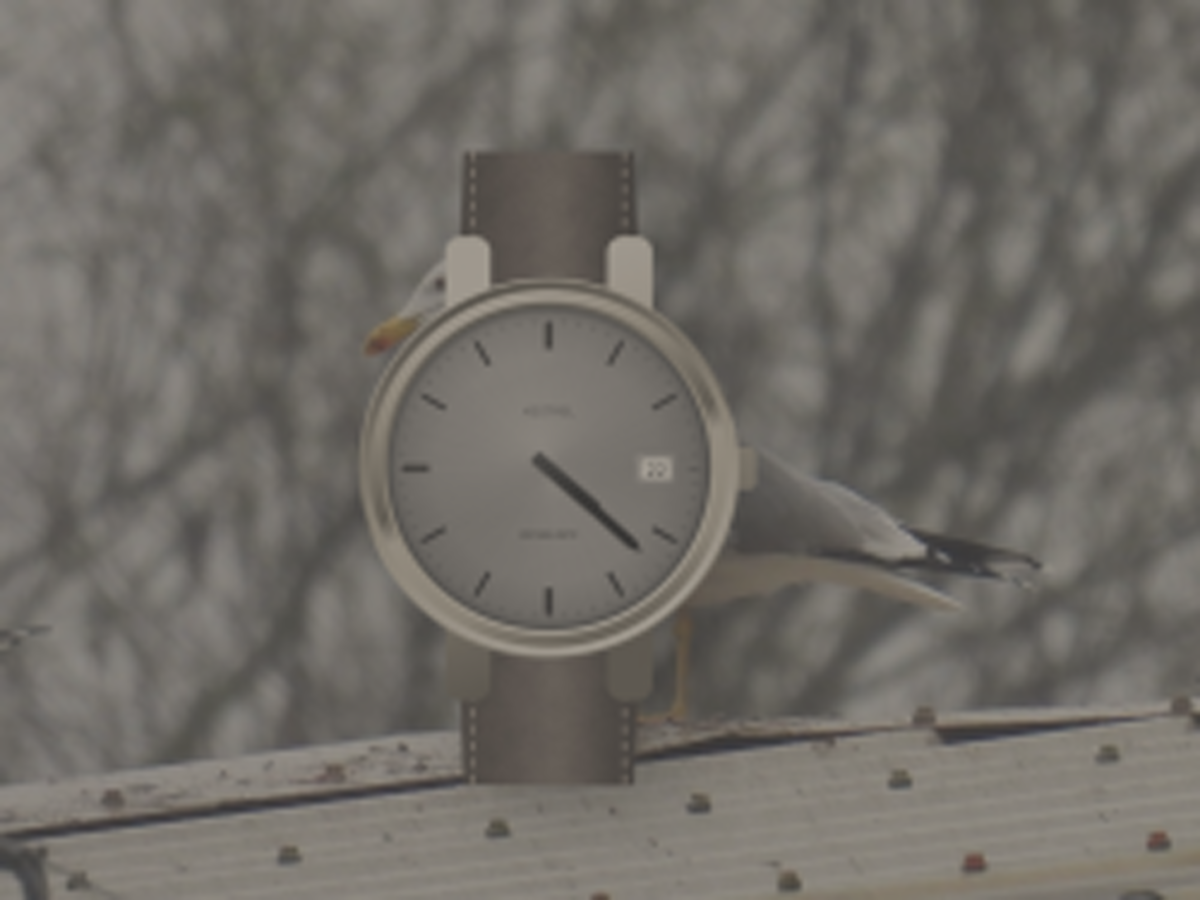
4:22
